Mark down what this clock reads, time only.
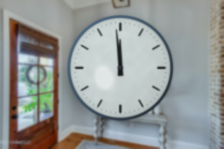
11:59
